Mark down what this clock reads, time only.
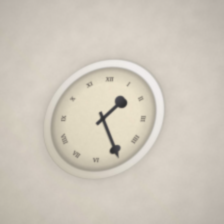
1:25
